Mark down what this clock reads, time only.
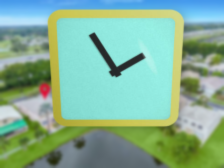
1:55
